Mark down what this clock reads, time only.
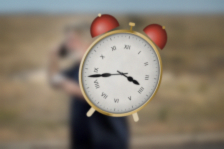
3:43
